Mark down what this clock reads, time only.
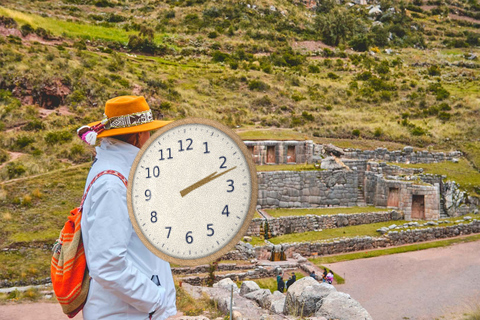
2:12
